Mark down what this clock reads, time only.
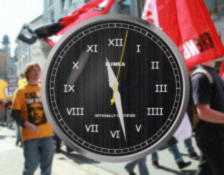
11:28:02
